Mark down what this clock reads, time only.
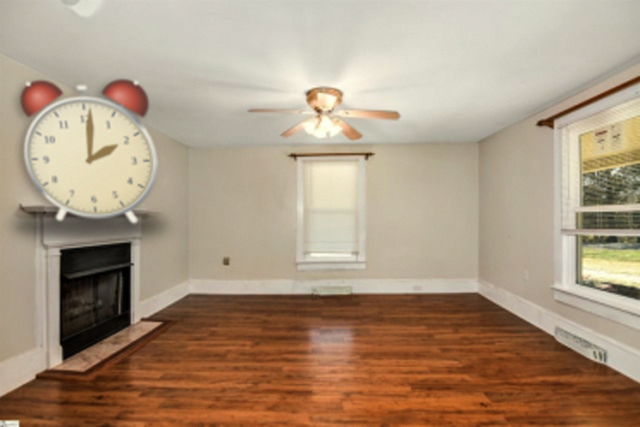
2:01
